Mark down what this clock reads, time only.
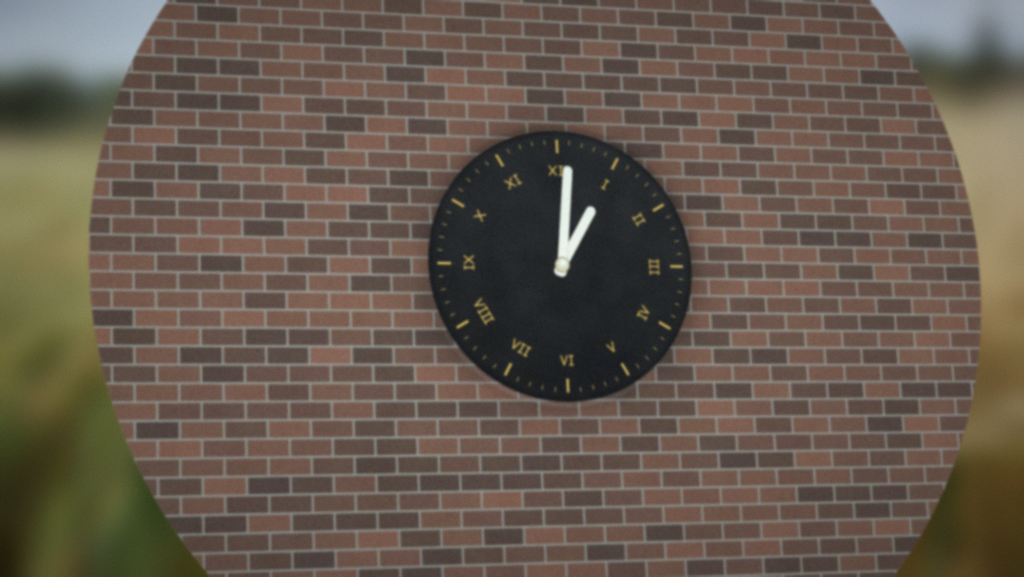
1:01
